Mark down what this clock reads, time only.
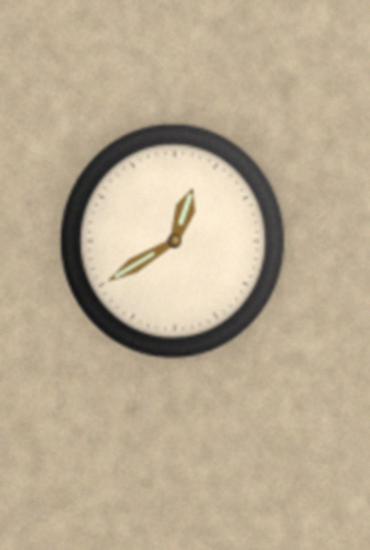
12:40
